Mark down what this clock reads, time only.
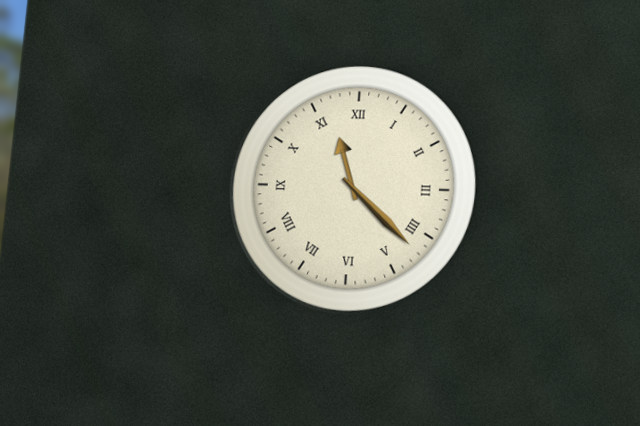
11:22
